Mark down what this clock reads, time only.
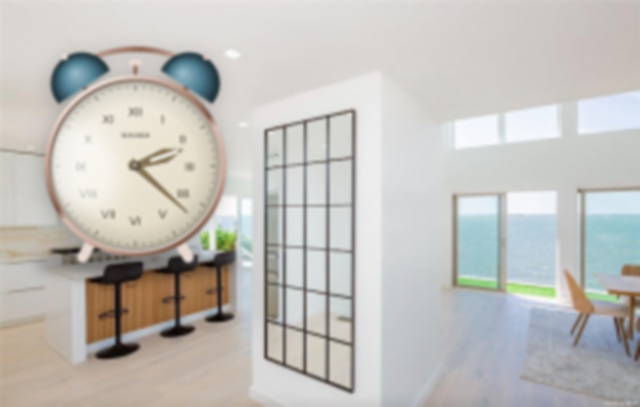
2:22
